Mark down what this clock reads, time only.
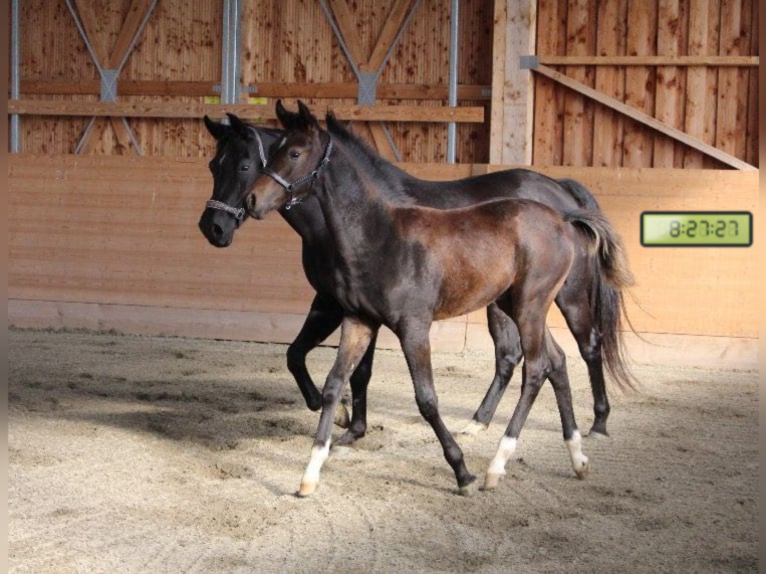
8:27:27
